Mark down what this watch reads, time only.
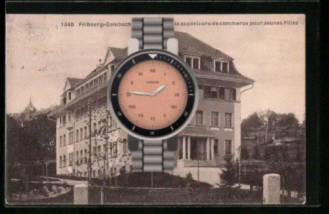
1:46
